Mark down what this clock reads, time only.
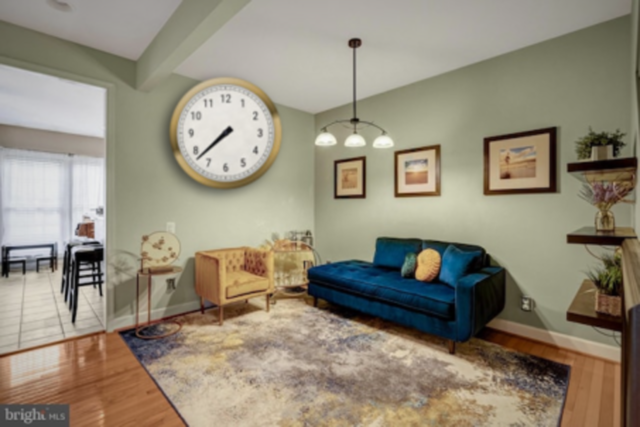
7:38
